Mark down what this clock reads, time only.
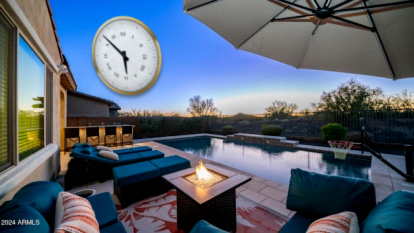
5:52
